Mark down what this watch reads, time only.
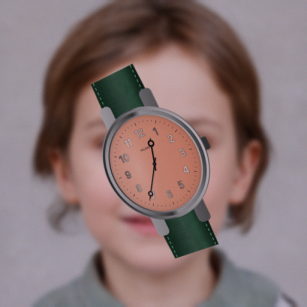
12:36
